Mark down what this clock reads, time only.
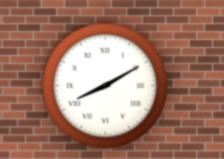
8:10
